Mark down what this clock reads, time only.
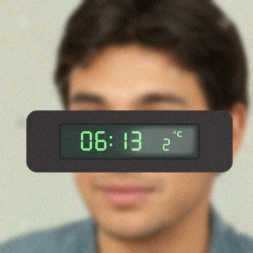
6:13
